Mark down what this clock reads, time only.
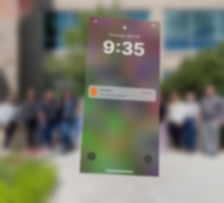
9:35
